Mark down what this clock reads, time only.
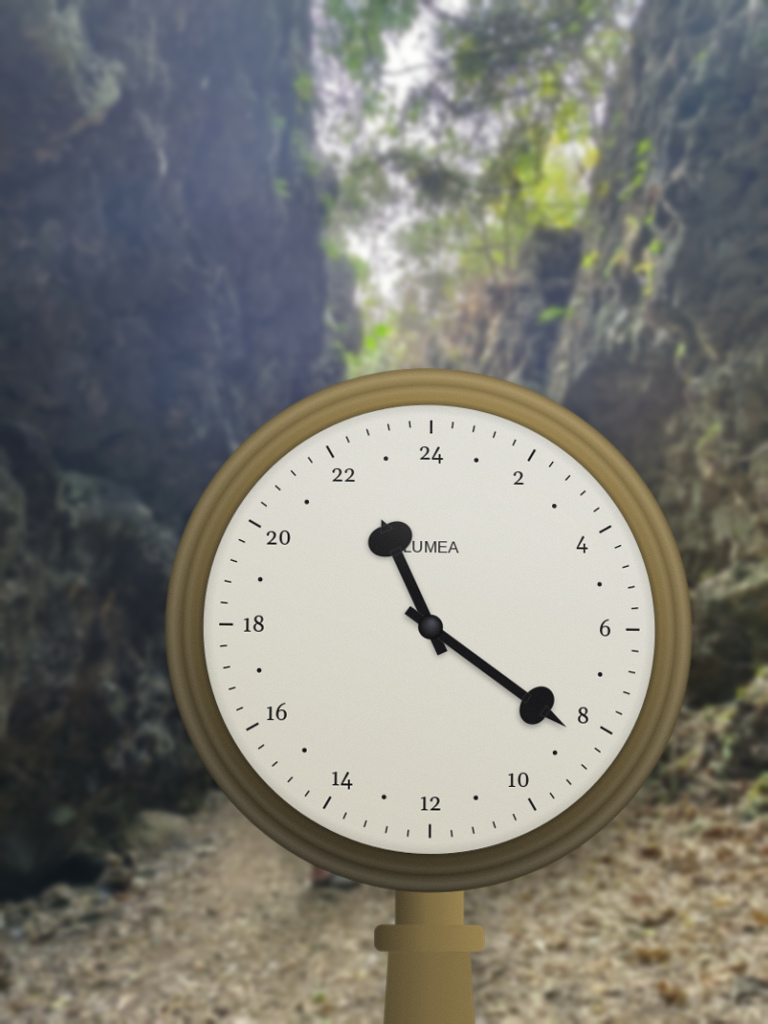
22:21
